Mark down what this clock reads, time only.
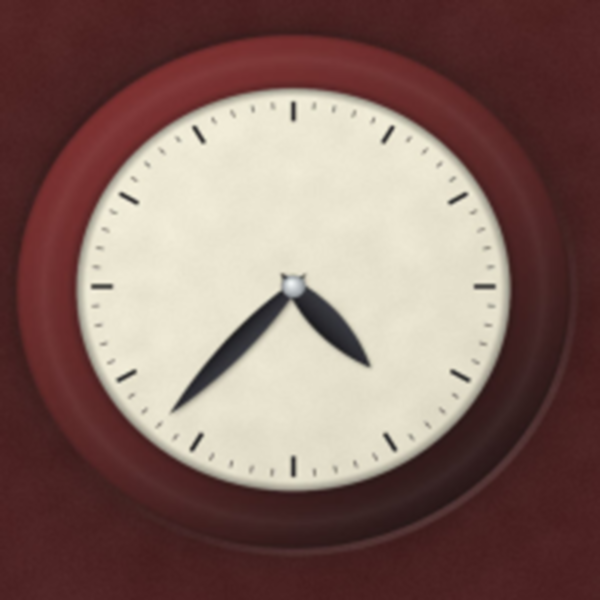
4:37
